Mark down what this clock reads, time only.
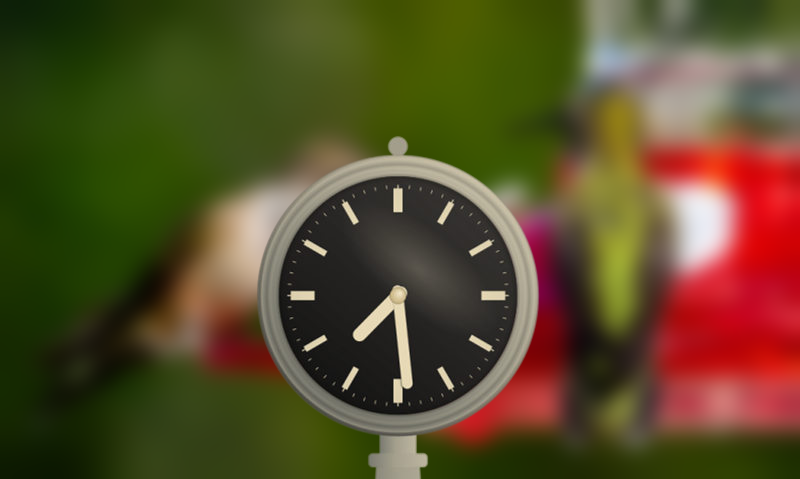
7:29
